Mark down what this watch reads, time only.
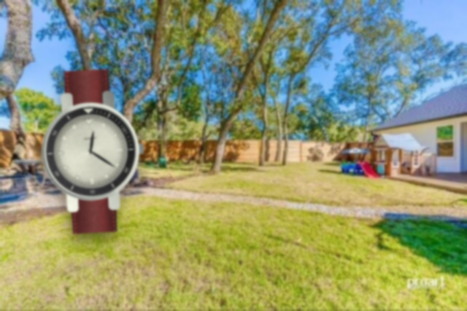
12:21
